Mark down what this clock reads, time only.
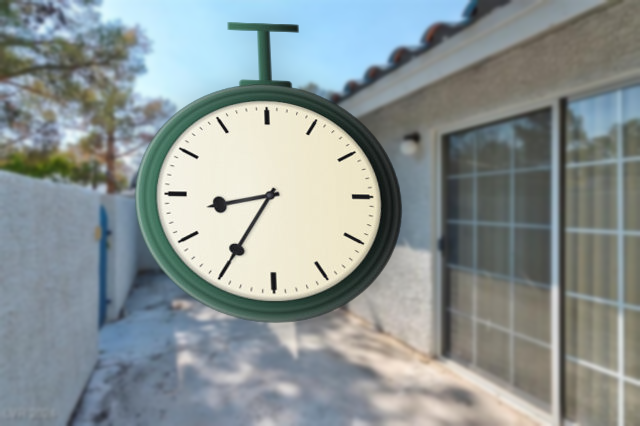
8:35
